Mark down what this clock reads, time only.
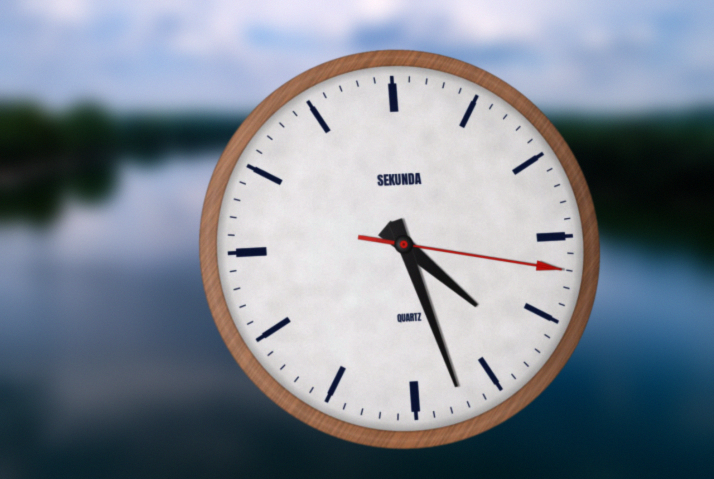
4:27:17
